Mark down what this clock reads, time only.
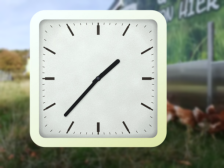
1:37
